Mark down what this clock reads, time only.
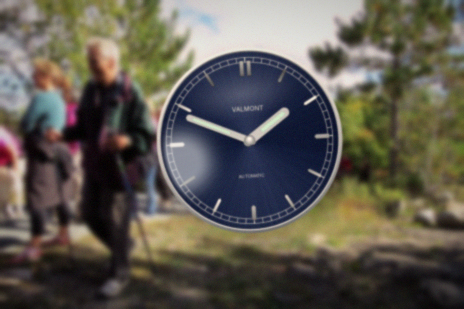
1:49
